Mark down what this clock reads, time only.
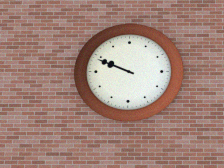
9:49
